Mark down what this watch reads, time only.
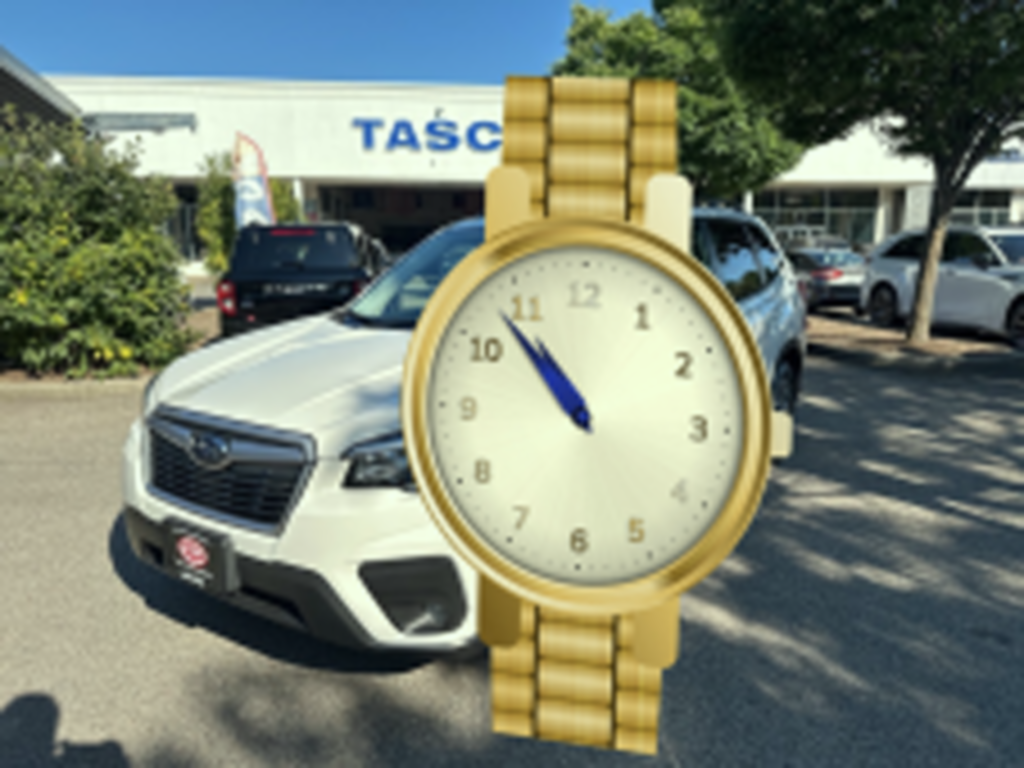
10:53
